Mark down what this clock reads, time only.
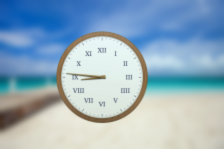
8:46
